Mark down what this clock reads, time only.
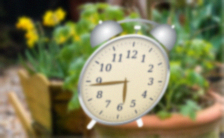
5:44
